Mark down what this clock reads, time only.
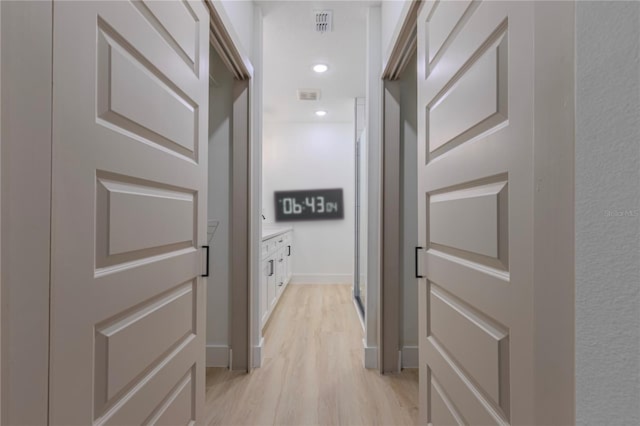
6:43
